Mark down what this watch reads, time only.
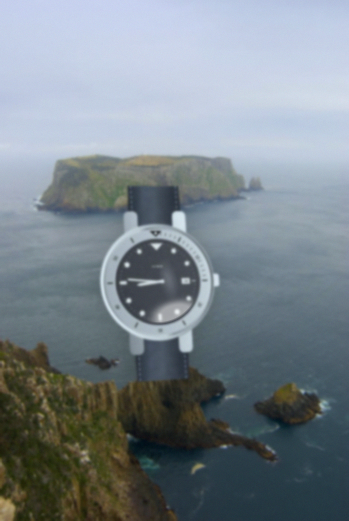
8:46
